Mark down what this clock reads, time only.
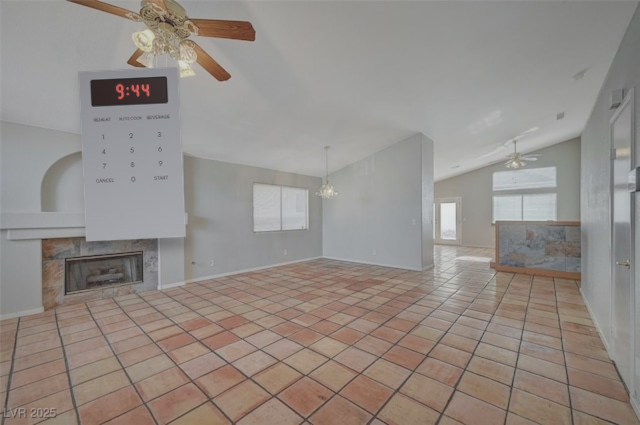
9:44
